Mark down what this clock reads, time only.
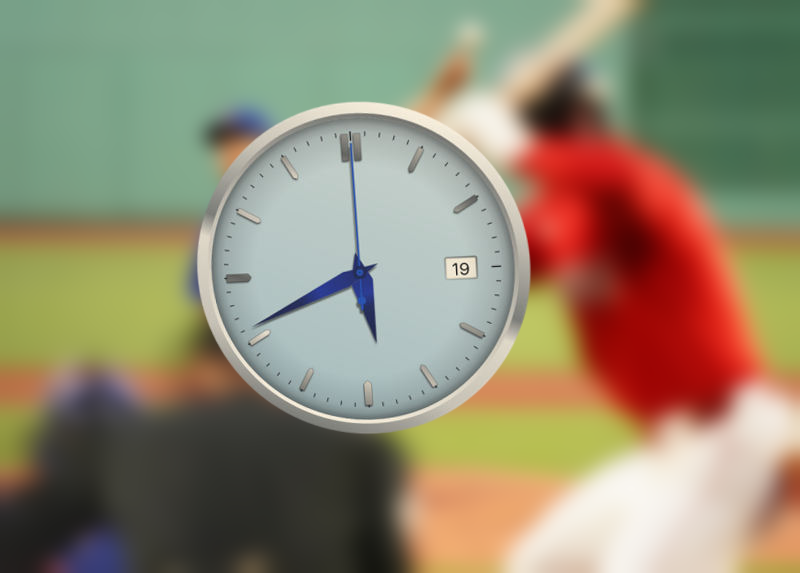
5:41:00
